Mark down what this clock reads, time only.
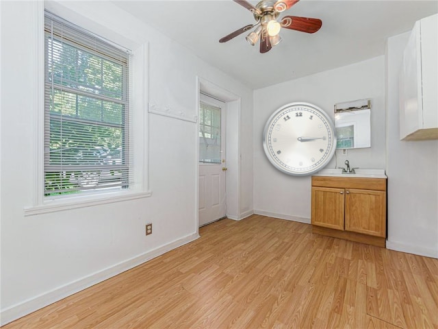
3:15
